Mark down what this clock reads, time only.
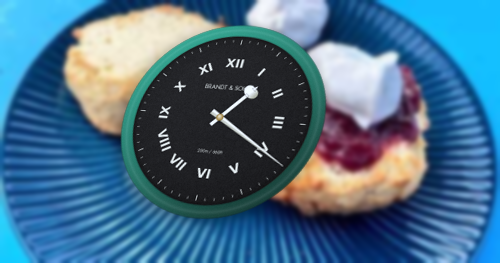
1:20
